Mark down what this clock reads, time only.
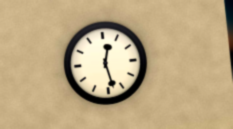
12:28
